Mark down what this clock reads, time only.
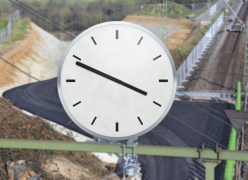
3:49
